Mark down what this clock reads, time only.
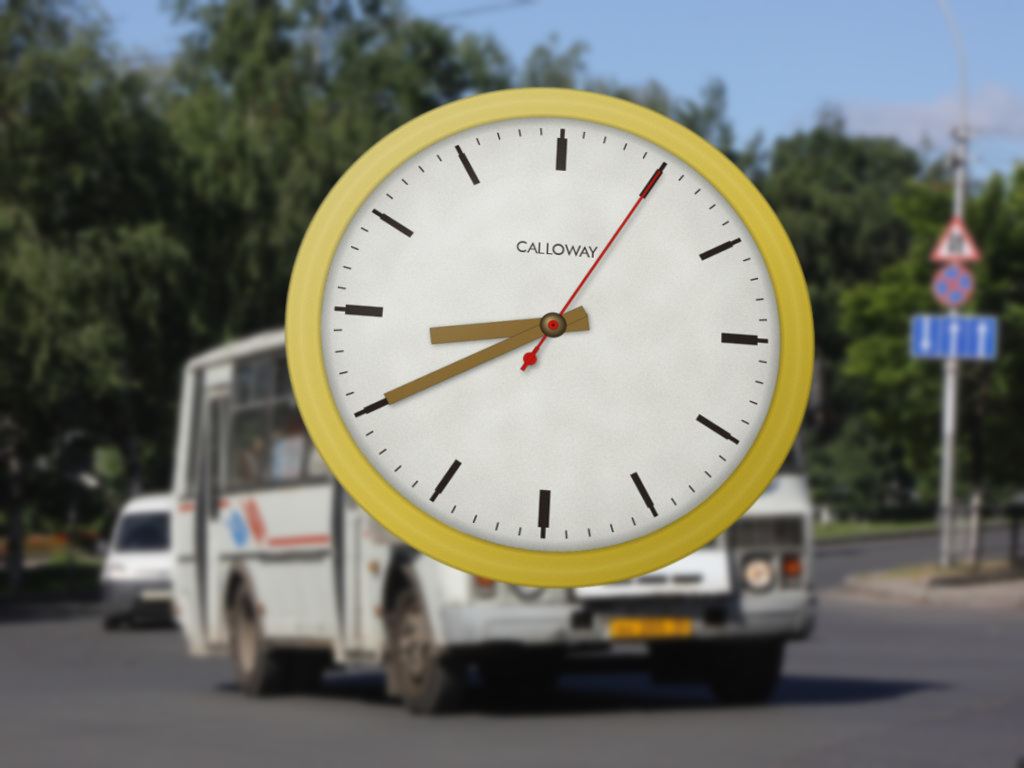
8:40:05
